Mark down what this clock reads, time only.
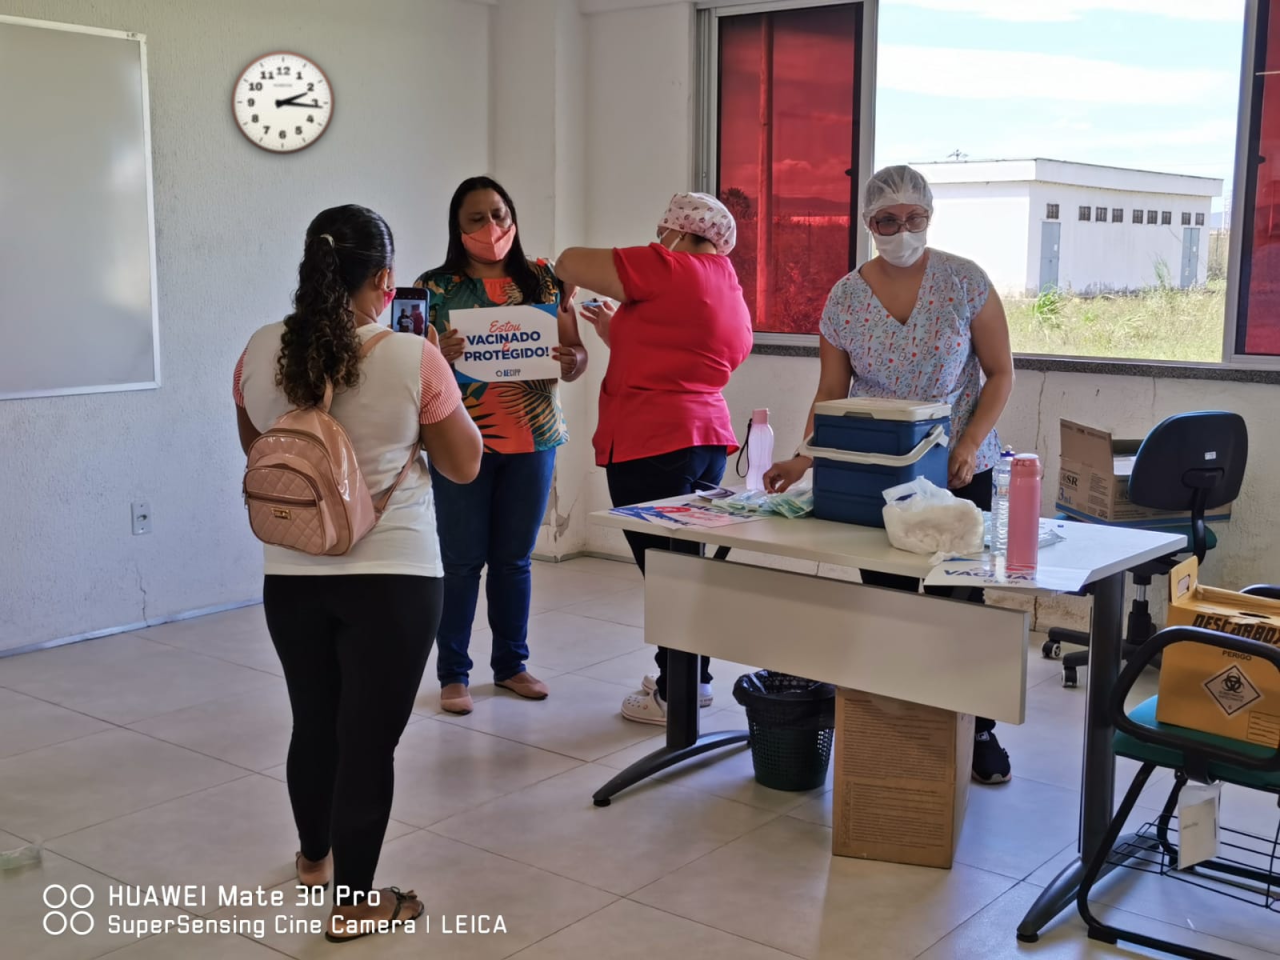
2:16
